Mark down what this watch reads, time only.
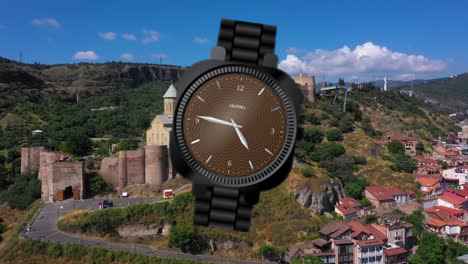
4:46
